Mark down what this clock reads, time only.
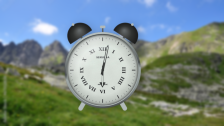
6:02
